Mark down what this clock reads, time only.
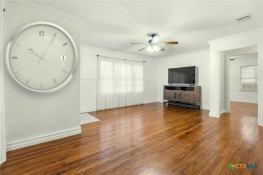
10:05
